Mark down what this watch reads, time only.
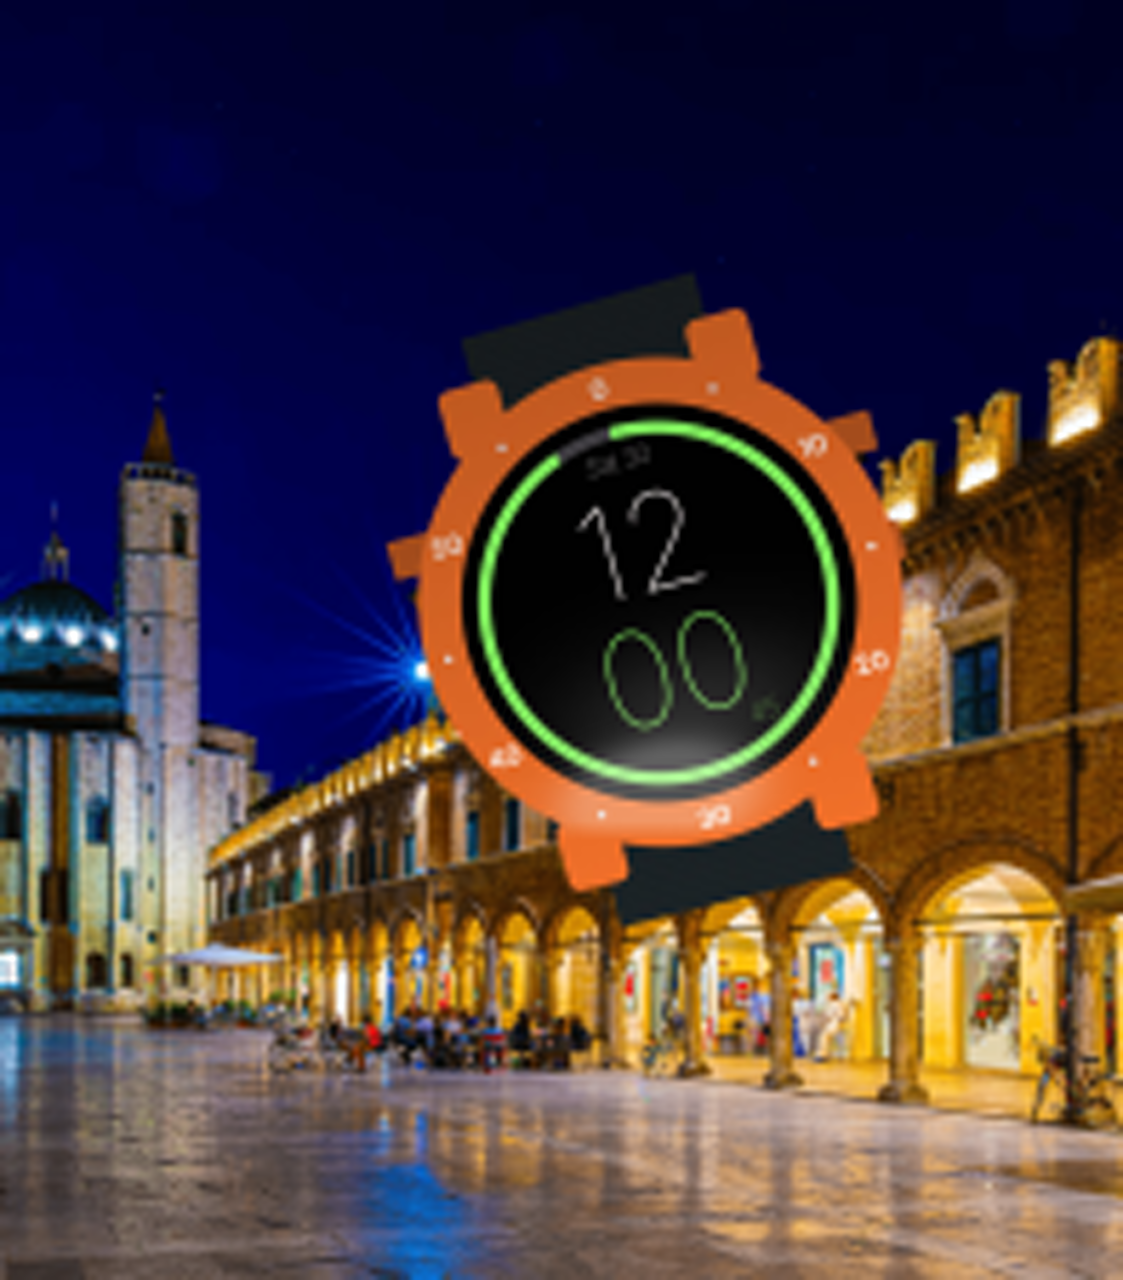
12:00
